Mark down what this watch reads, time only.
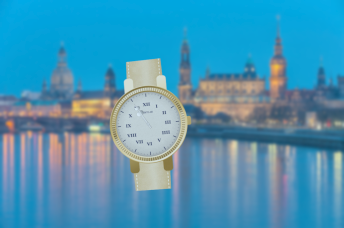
10:55
